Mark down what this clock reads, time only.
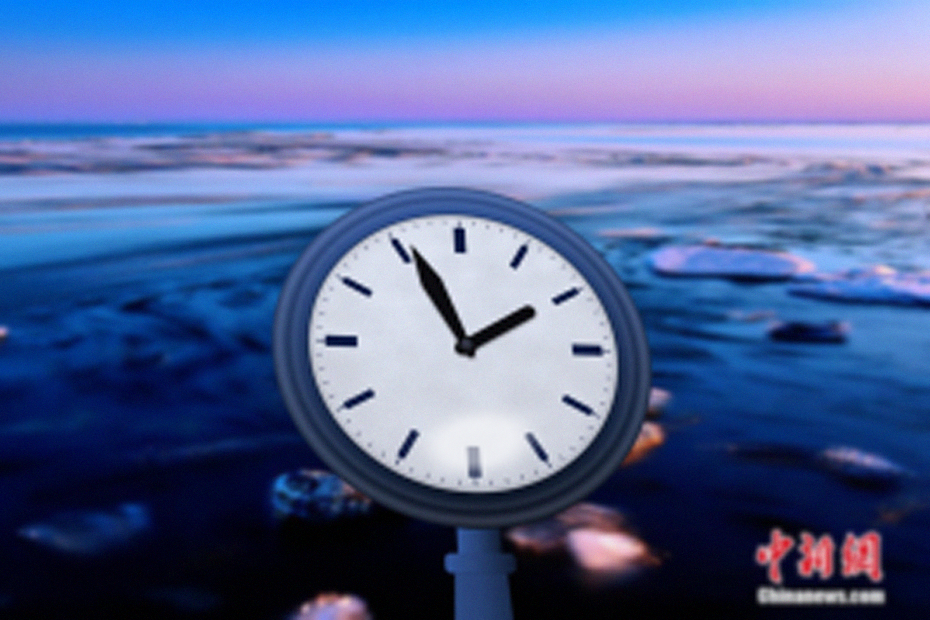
1:56
